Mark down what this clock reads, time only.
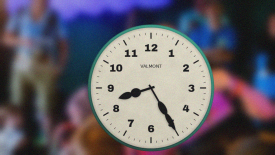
8:25
